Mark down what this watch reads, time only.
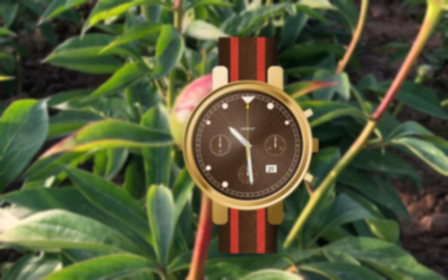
10:29
